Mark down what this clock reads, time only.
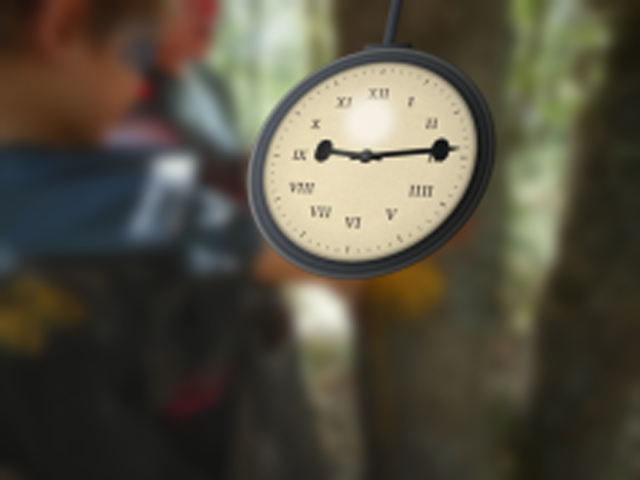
9:14
